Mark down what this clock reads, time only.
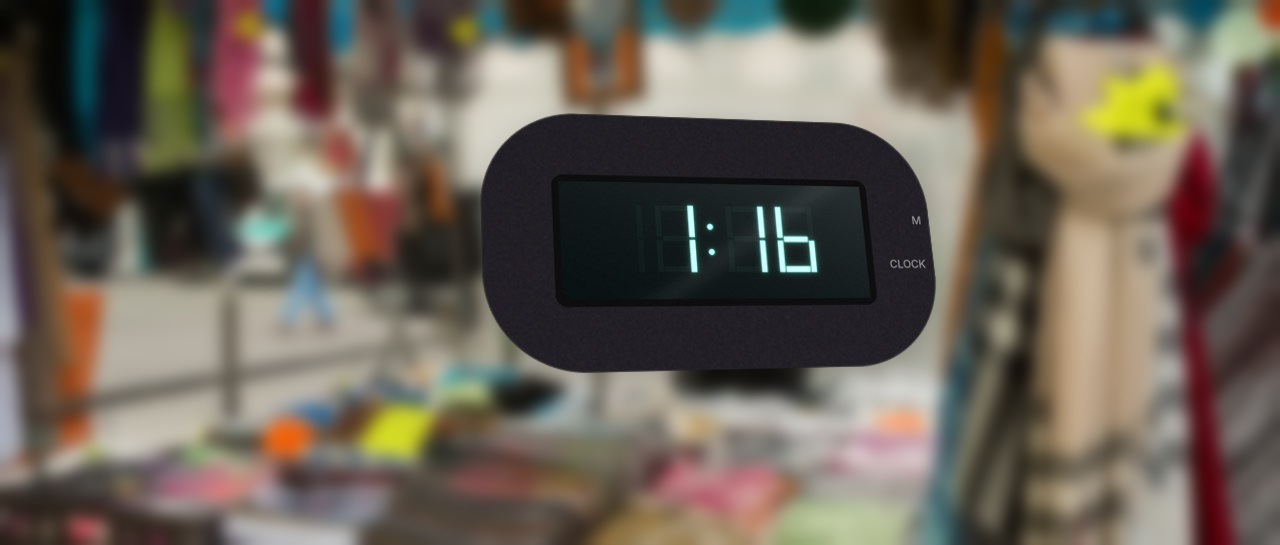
1:16
